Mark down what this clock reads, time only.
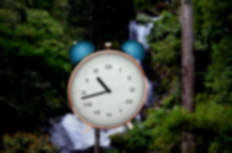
10:43
